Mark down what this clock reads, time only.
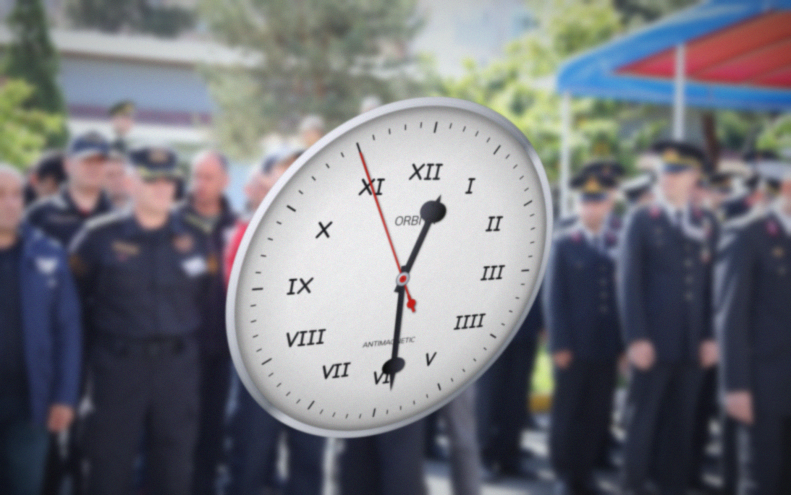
12:28:55
